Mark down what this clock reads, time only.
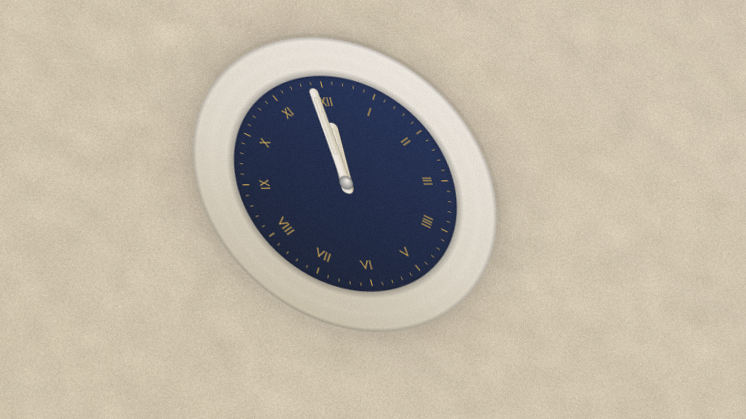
11:59
